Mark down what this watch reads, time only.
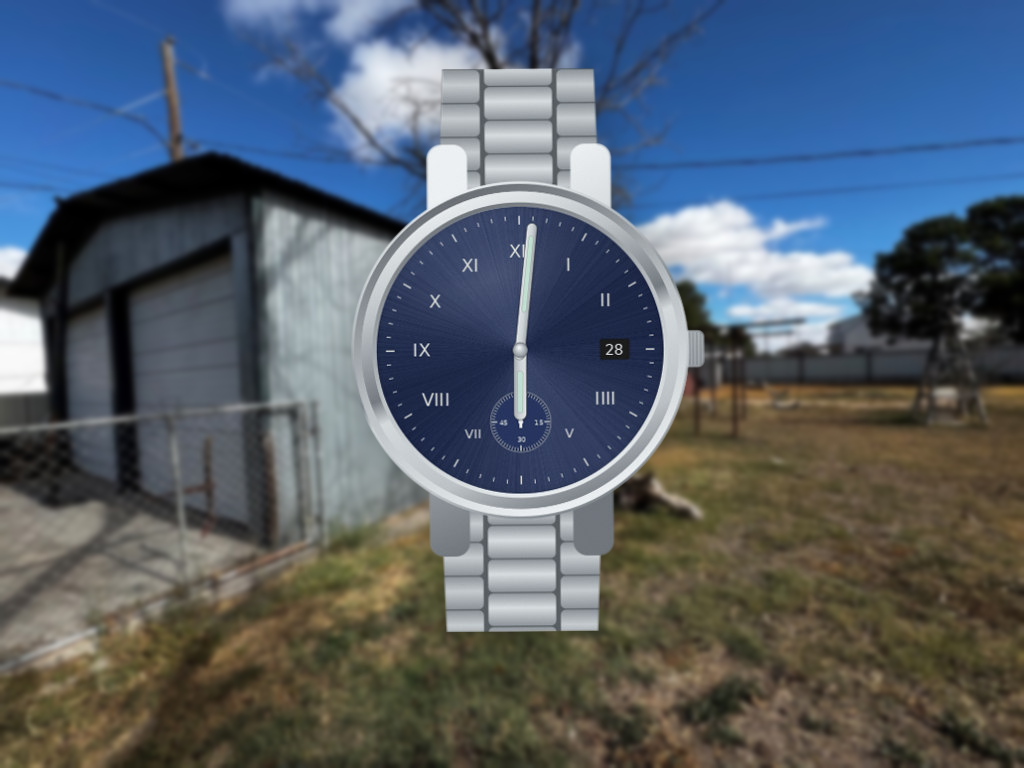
6:01
